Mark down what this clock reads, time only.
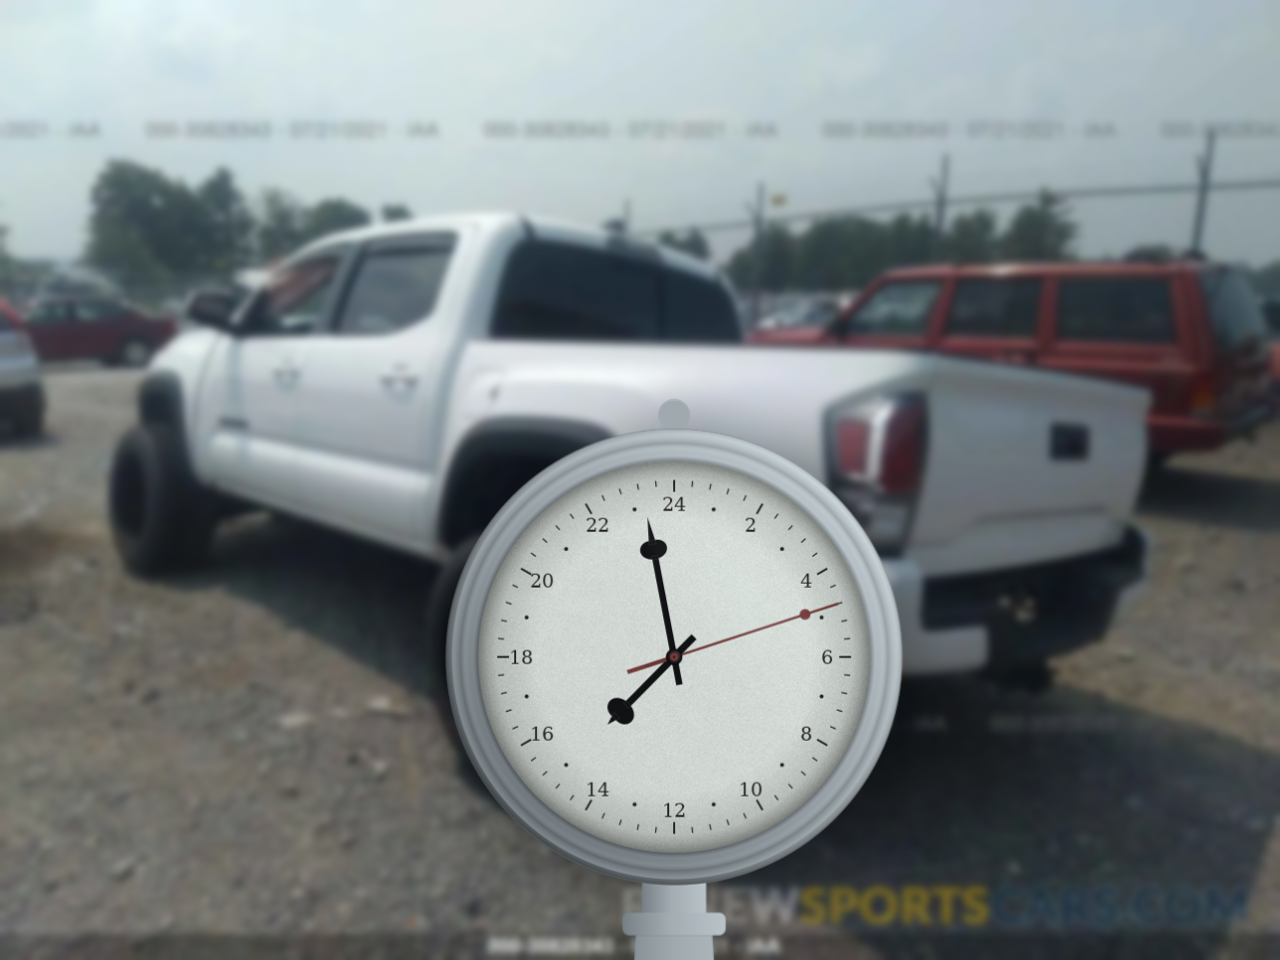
14:58:12
